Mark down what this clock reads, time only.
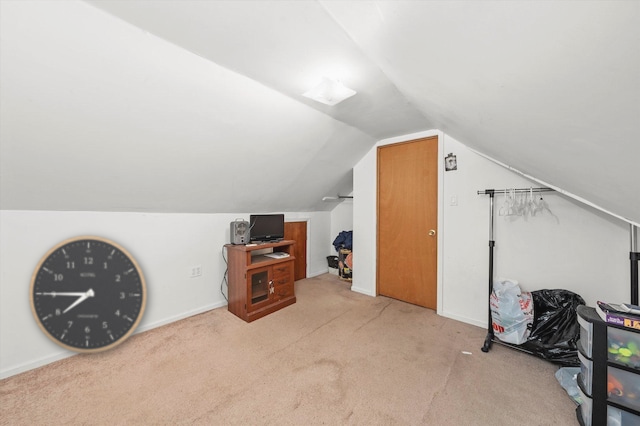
7:45
